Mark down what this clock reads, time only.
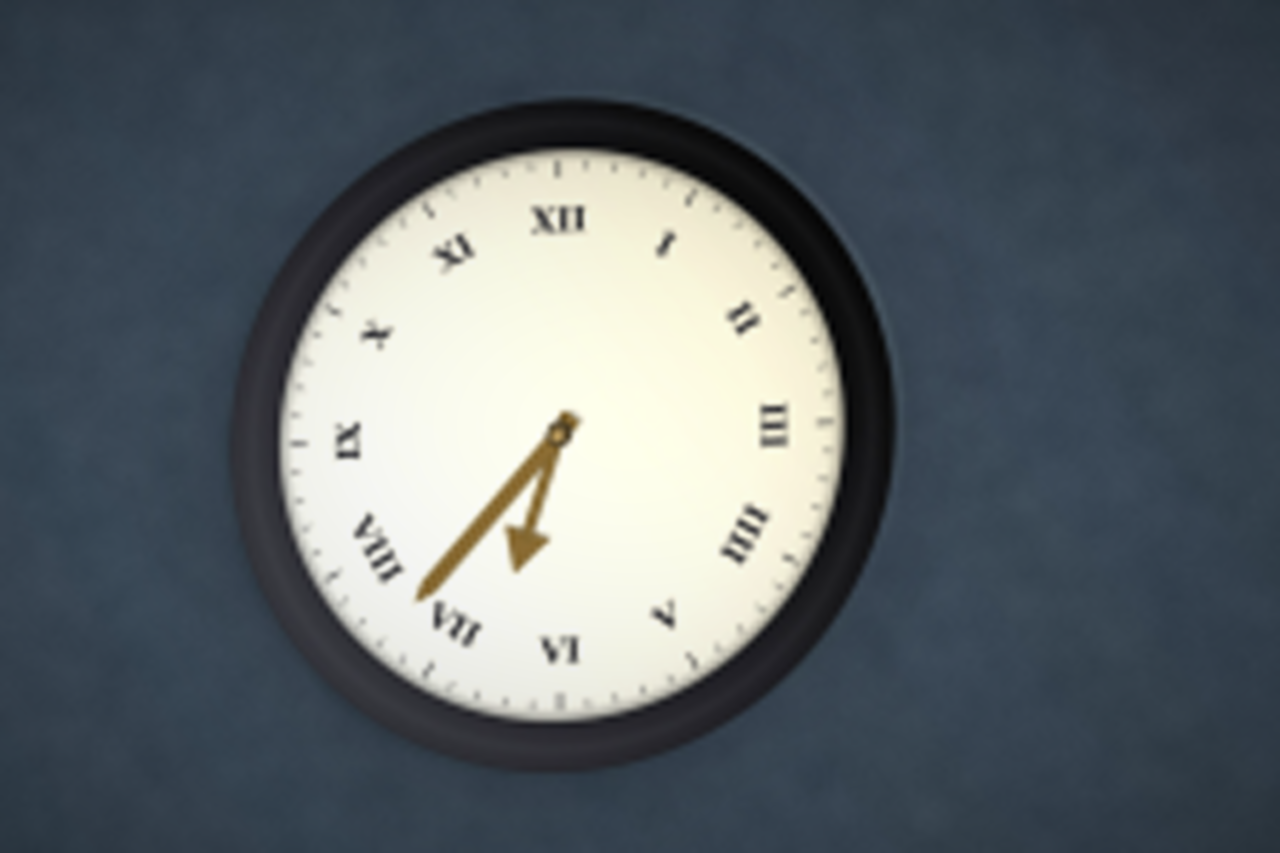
6:37
